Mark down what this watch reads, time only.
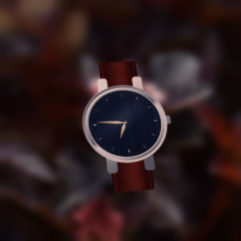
6:46
